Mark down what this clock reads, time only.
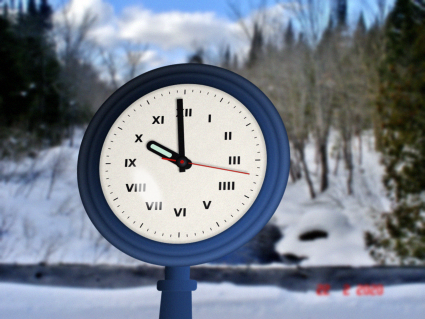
9:59:17
